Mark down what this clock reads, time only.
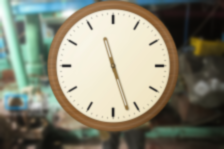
11:27
